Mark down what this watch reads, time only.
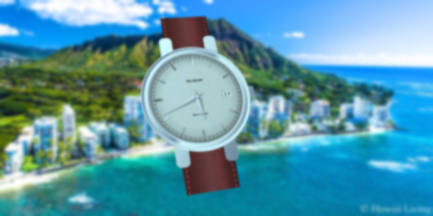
5:41
